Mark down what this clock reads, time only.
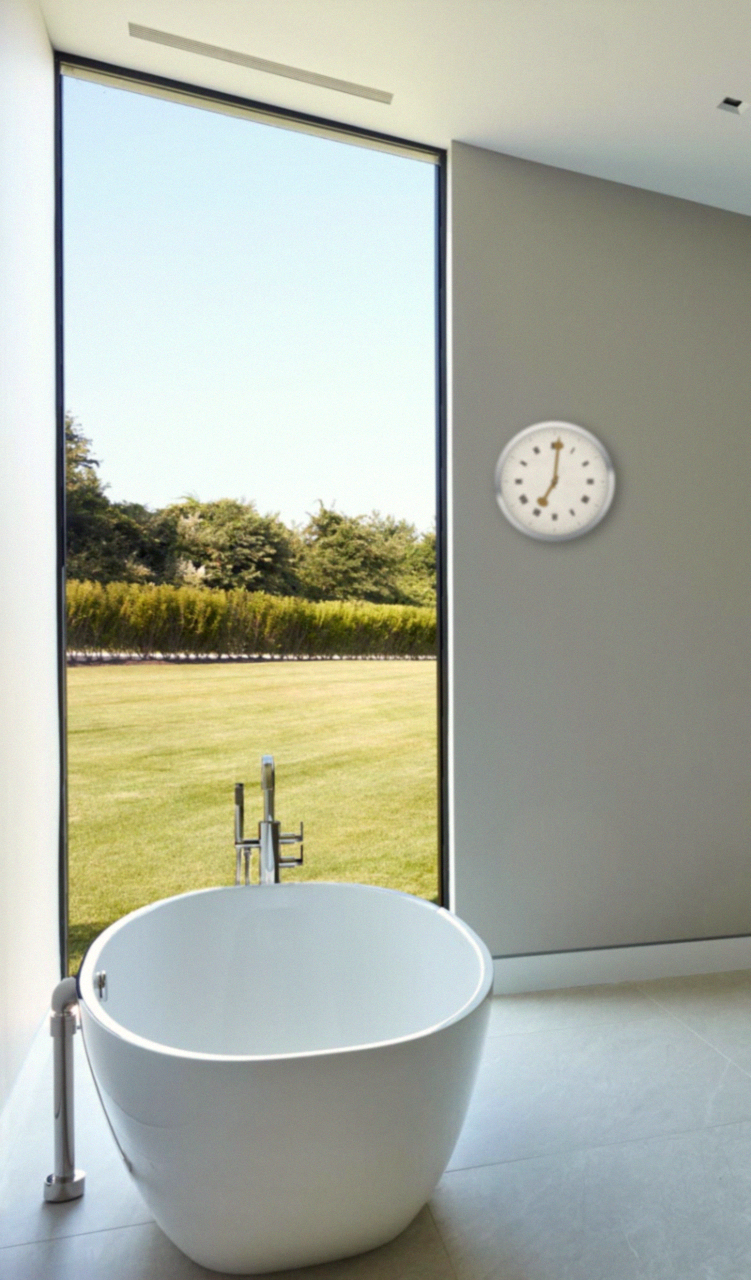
7:01
